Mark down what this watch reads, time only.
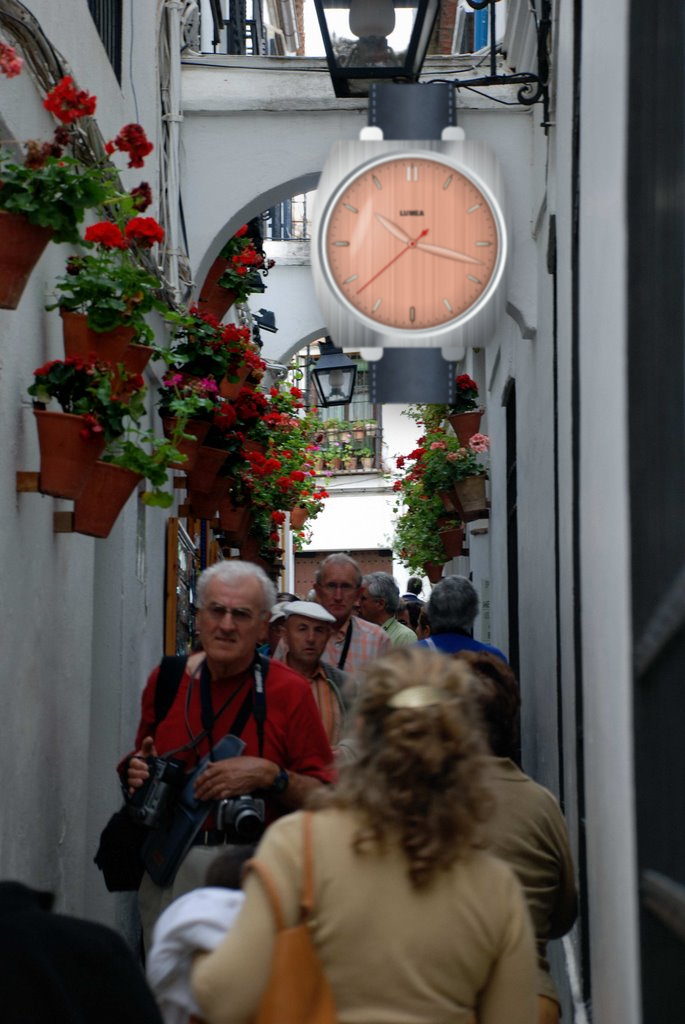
10:17:38
